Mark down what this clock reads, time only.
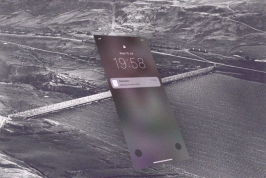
19:58
